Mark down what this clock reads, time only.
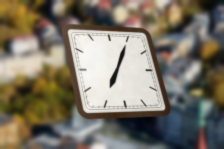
7:05
